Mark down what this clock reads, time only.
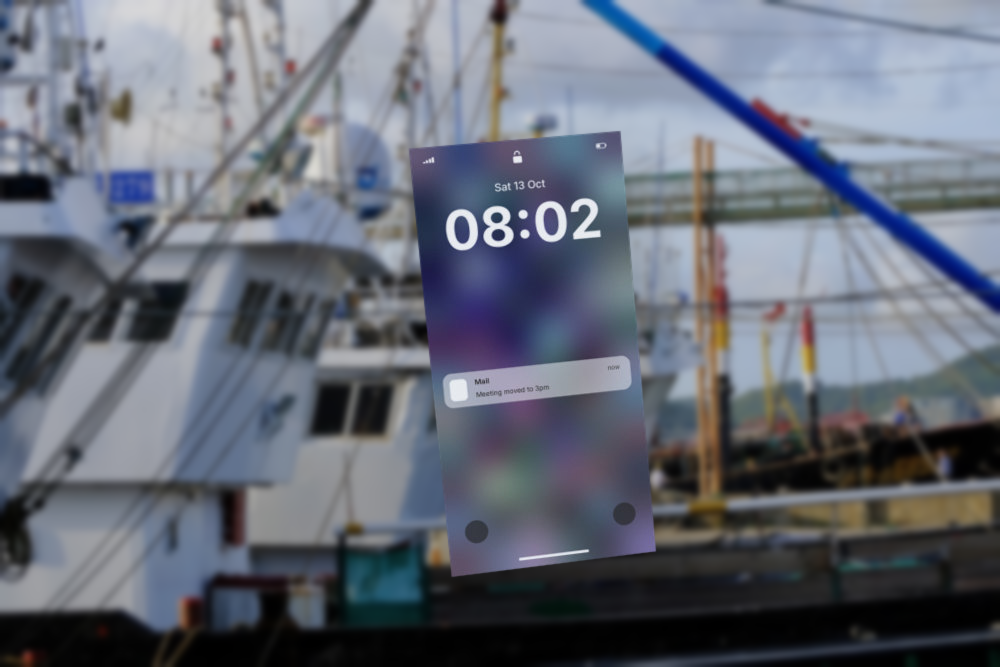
8:02
